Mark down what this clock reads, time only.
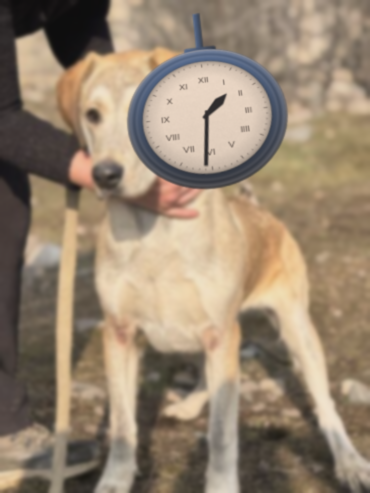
1:31
